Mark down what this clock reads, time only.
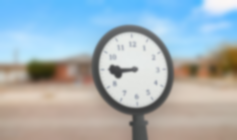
8:45
